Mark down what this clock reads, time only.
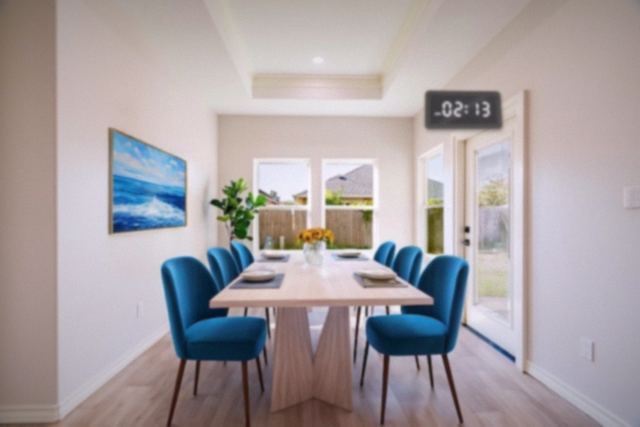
2:13
